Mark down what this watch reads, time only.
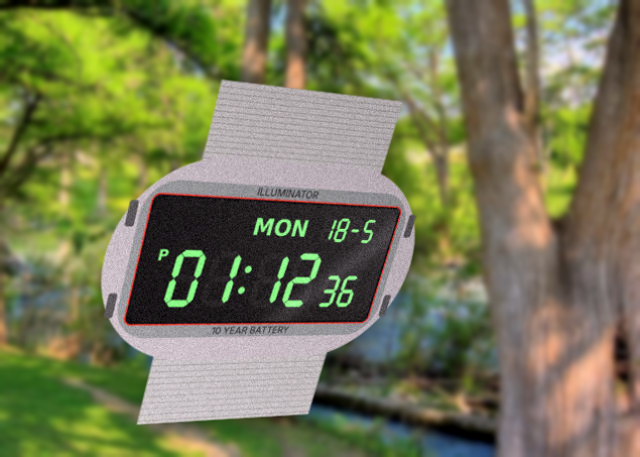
1:12:36
